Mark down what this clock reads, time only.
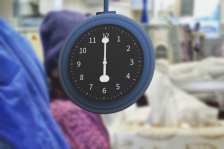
6:00
